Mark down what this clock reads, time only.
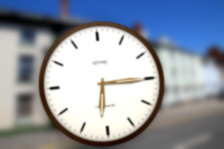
6:15
